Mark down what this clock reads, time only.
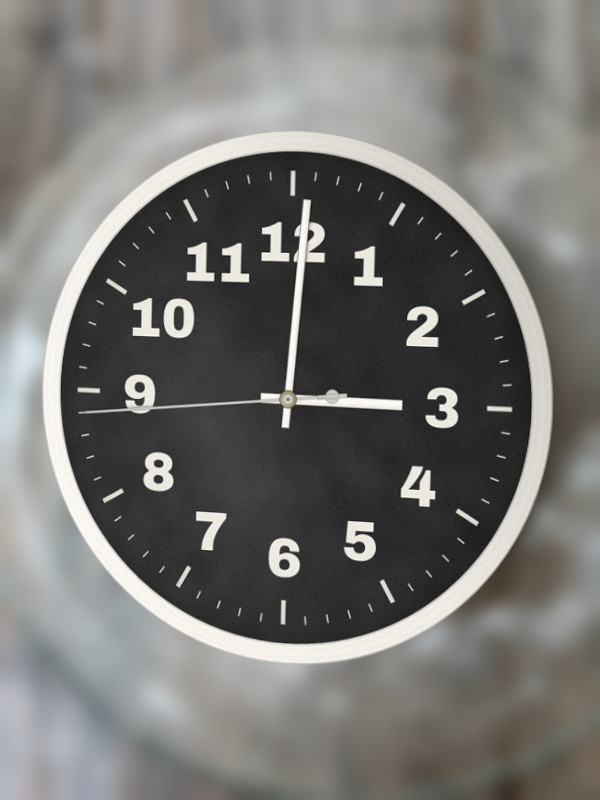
3:00:44
